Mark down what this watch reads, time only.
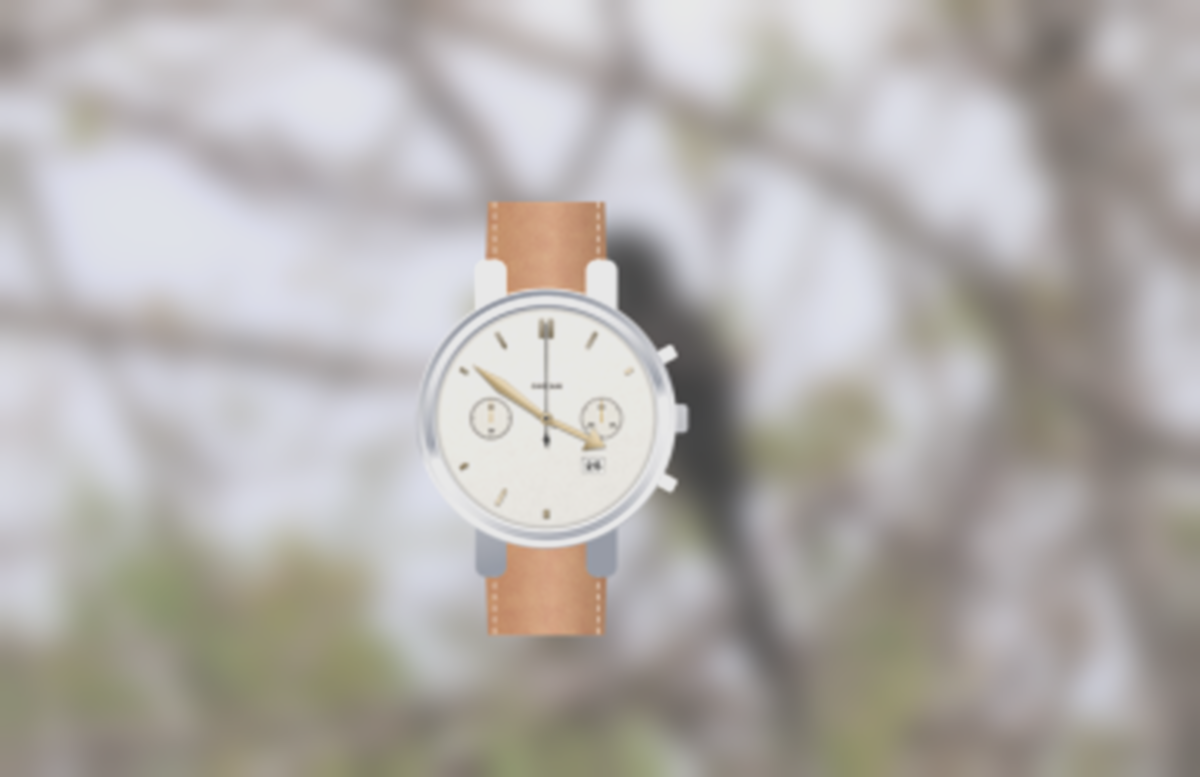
3:51
